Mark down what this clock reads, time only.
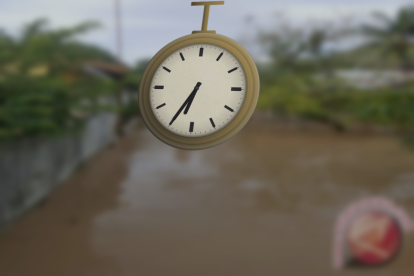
6:35
